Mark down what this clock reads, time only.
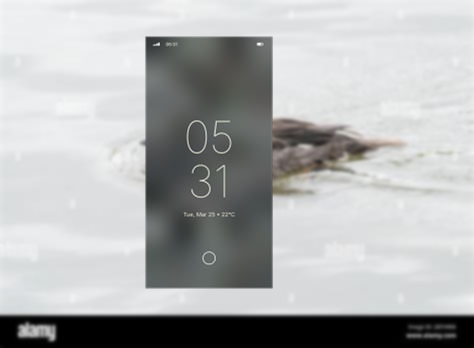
5:31
